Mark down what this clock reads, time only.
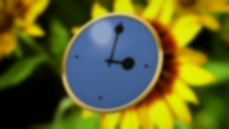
3:00
